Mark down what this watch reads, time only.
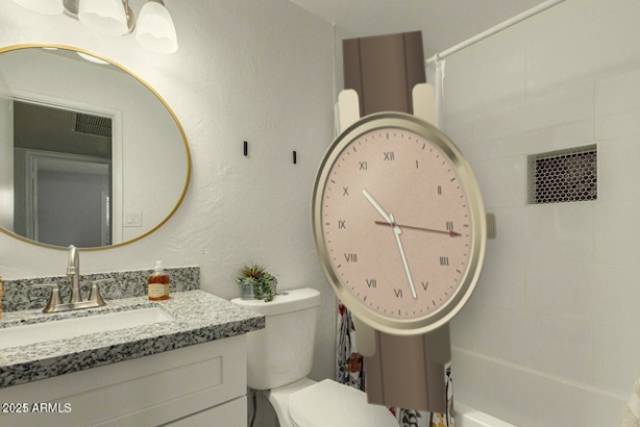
10:27:16
